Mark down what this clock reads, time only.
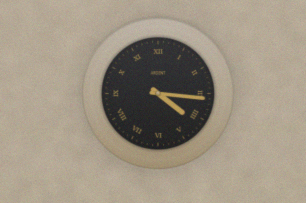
4:16
